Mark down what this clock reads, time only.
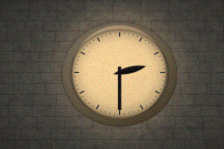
2:30
